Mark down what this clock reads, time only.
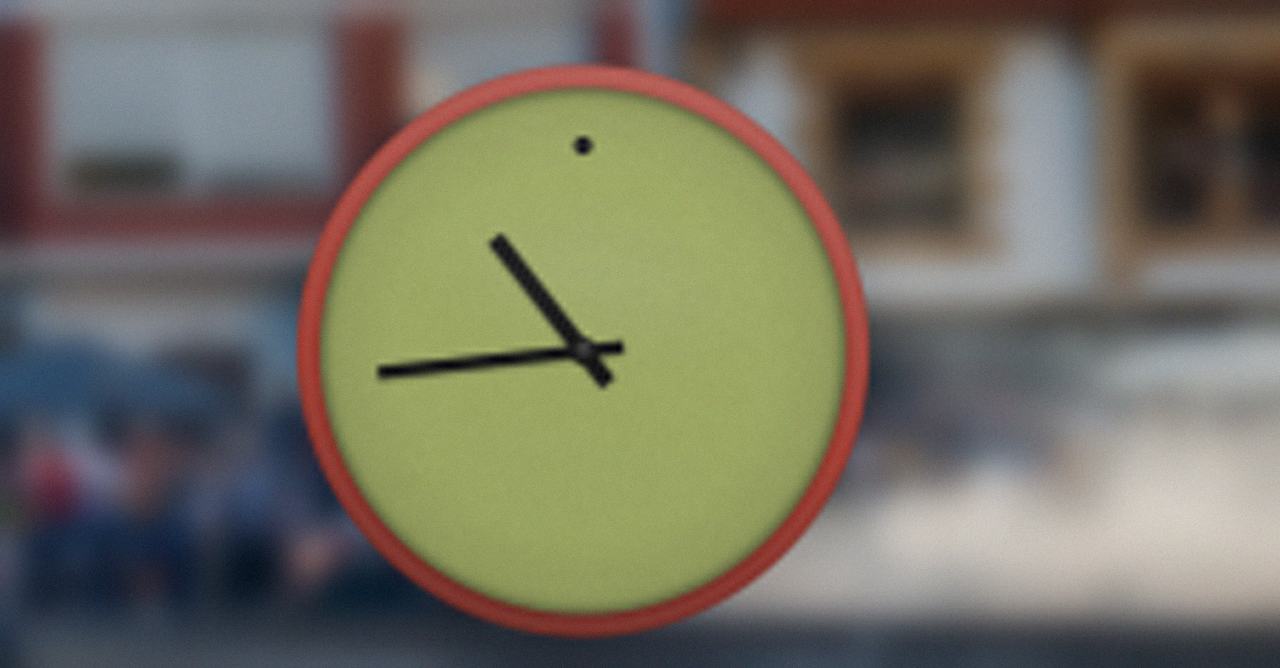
10:44
